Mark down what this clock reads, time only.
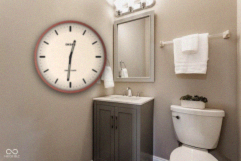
12:31
